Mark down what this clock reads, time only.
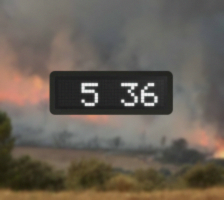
5:36
